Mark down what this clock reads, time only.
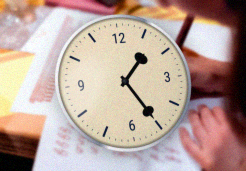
1:25
